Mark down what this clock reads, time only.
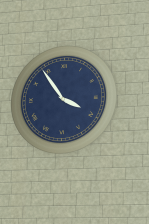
3:54
